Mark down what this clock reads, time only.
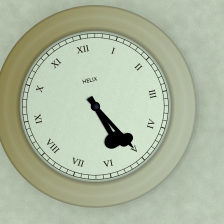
5:25
